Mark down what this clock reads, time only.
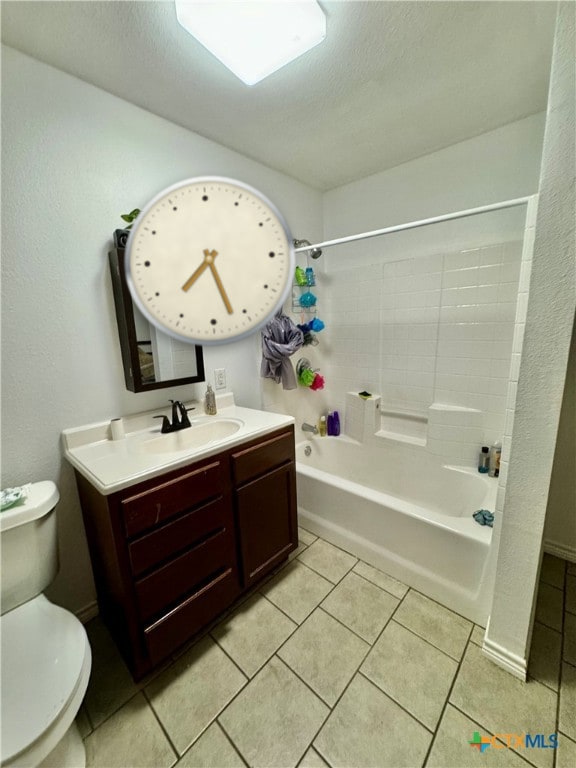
7:27
